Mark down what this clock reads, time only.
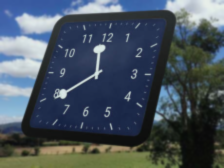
11:39
